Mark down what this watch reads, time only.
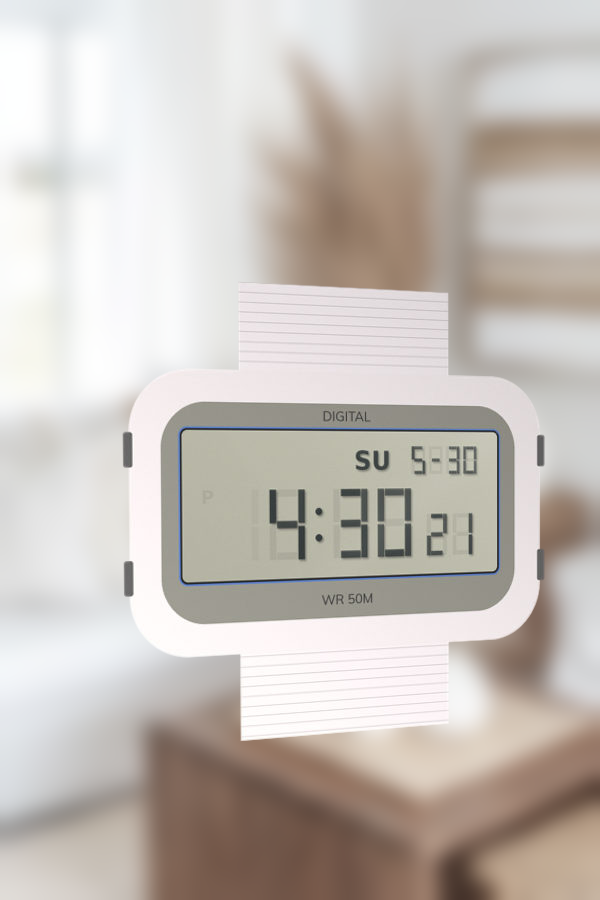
4:30:21
